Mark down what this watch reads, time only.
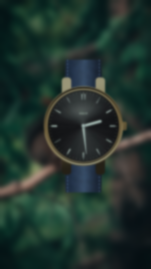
2:29
